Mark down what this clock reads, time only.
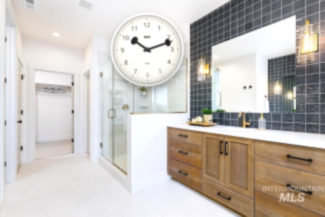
10:12
